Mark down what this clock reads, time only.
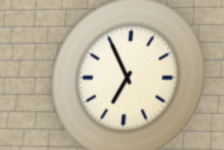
6:55
